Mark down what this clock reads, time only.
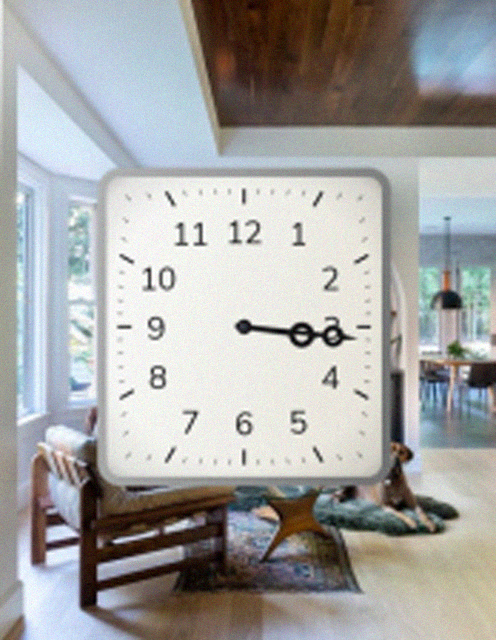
3:16
